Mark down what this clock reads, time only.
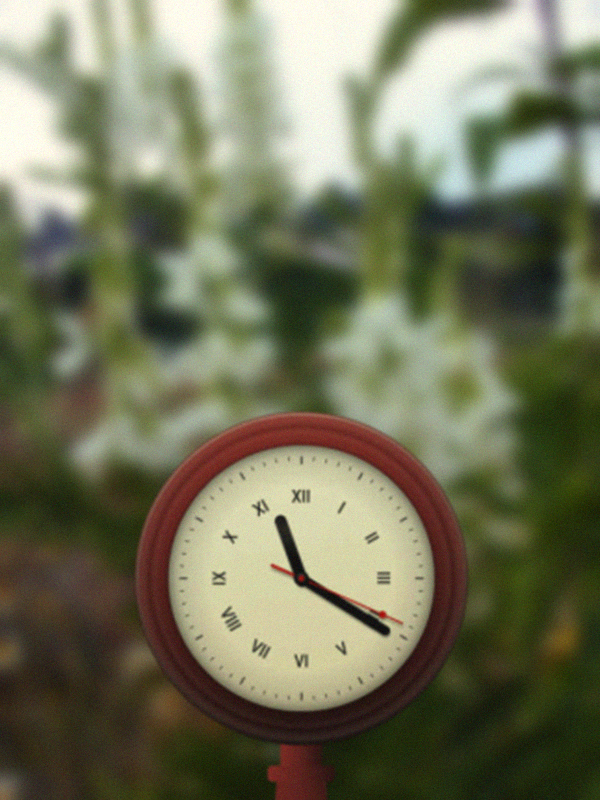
11:20:19
